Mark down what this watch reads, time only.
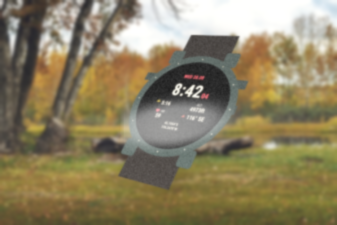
8:42
